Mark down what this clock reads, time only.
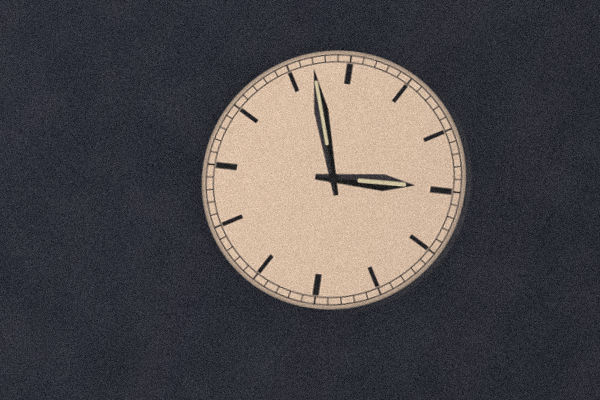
2:57
